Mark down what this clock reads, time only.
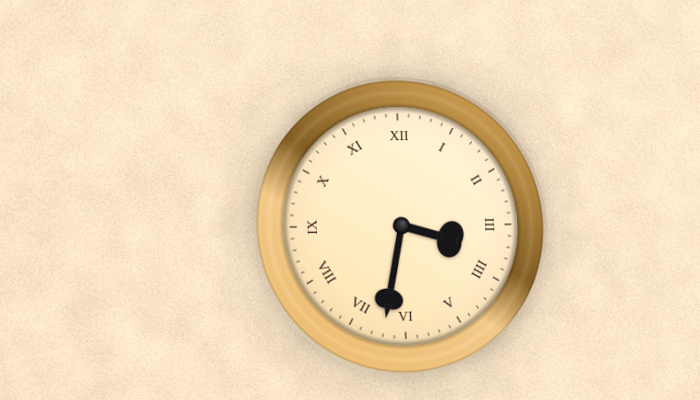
3:32
